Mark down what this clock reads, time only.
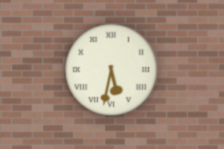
5:32
